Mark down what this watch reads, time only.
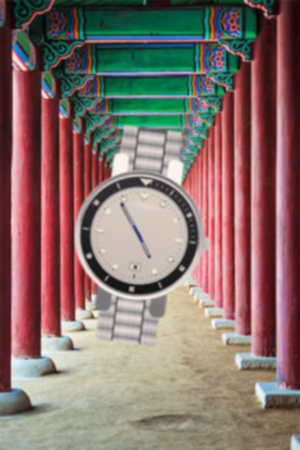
4:54
